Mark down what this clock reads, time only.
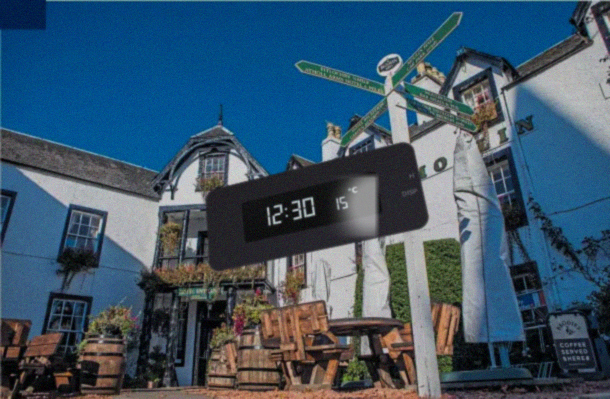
12:30
